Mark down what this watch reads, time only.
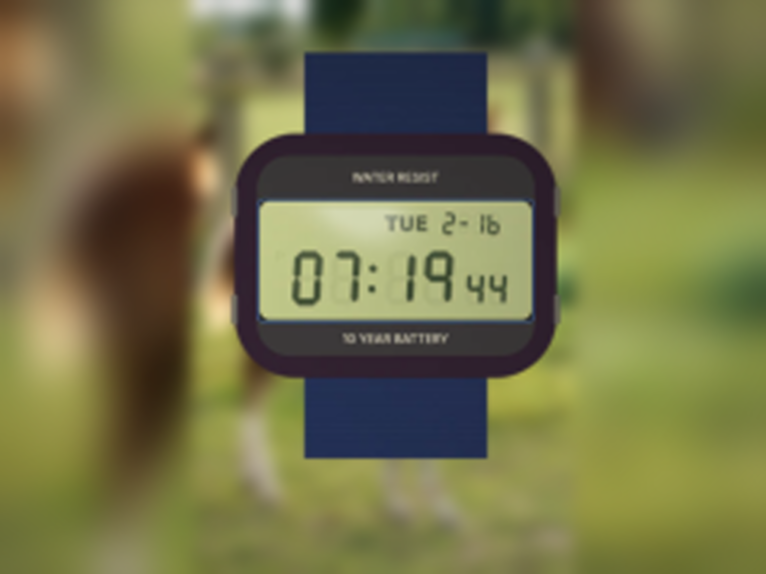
7:19:44
